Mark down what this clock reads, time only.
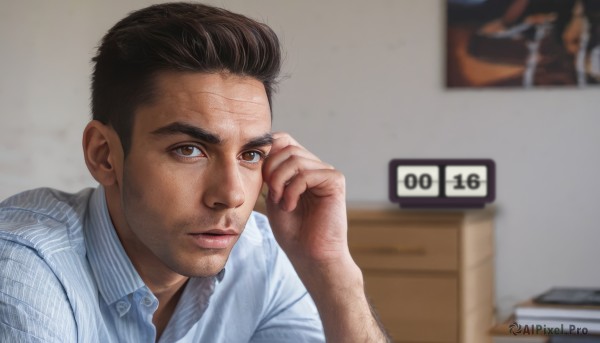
0:16
